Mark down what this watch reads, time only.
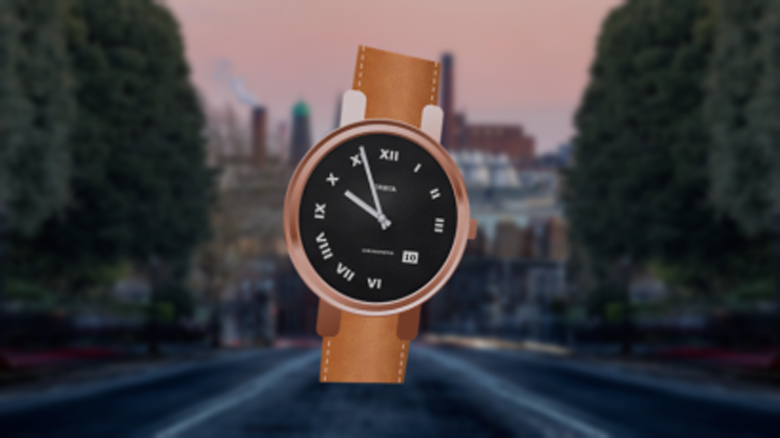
9:56
